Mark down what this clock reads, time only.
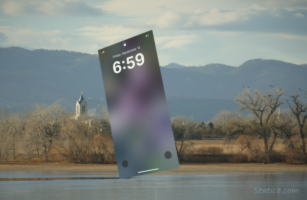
6:59
